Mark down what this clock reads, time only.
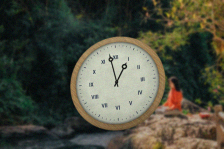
12:58
